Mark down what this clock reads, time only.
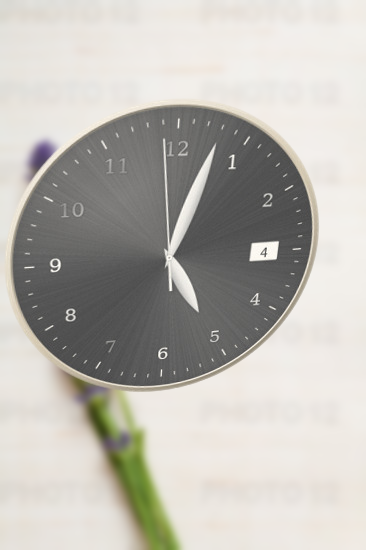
5:02:59
